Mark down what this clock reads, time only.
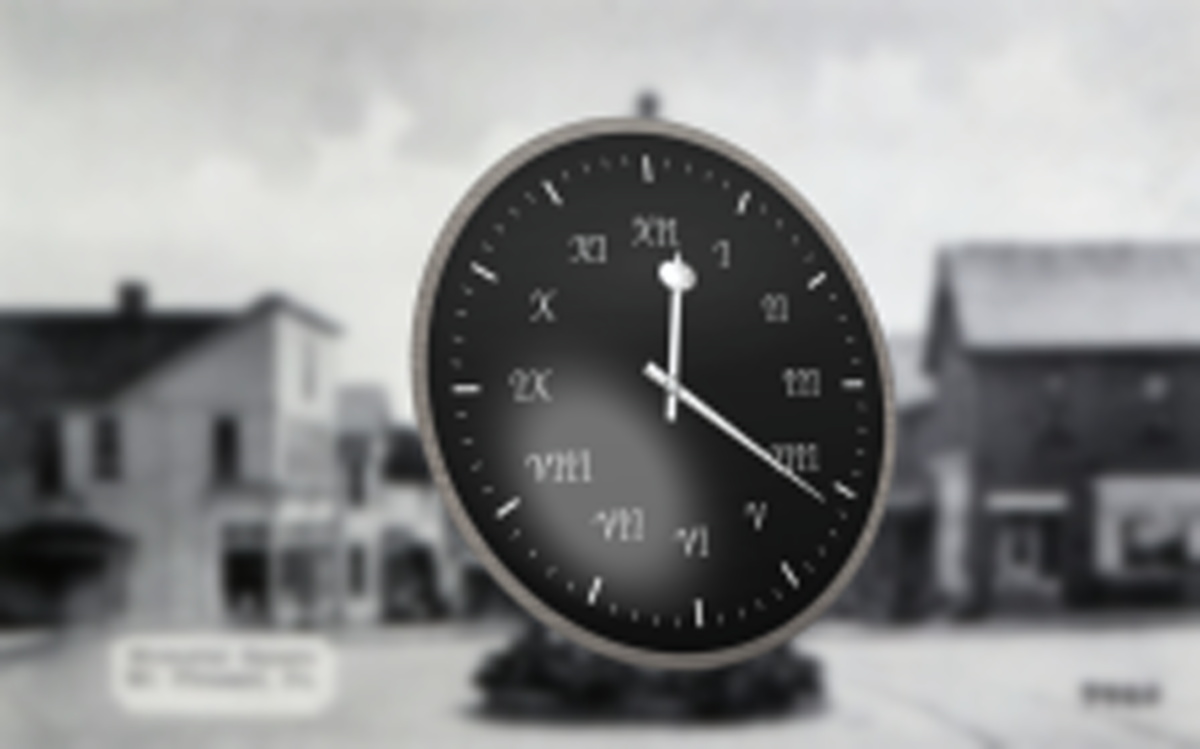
12:21
